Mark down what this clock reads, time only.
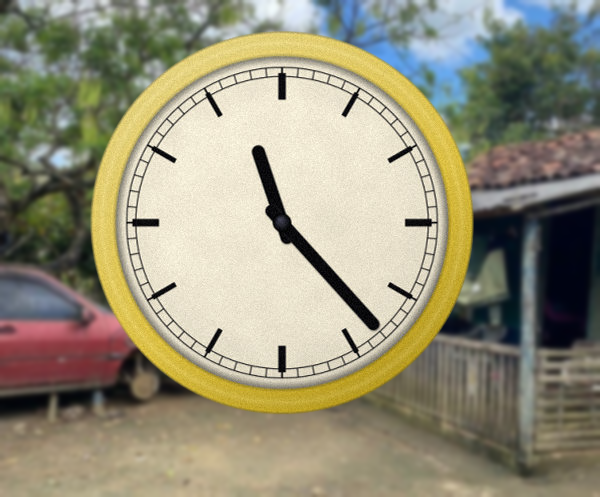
11:23
